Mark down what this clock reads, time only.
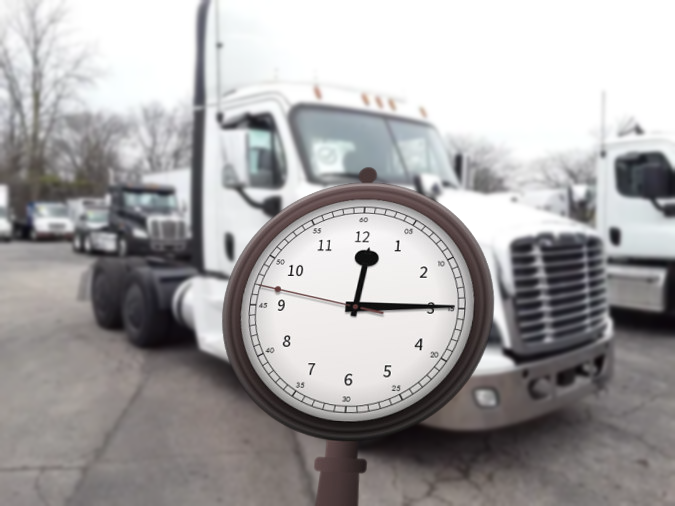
12:14:47
